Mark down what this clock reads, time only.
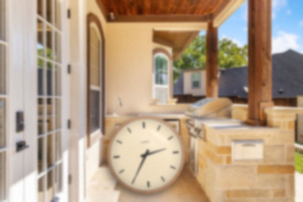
2:35
